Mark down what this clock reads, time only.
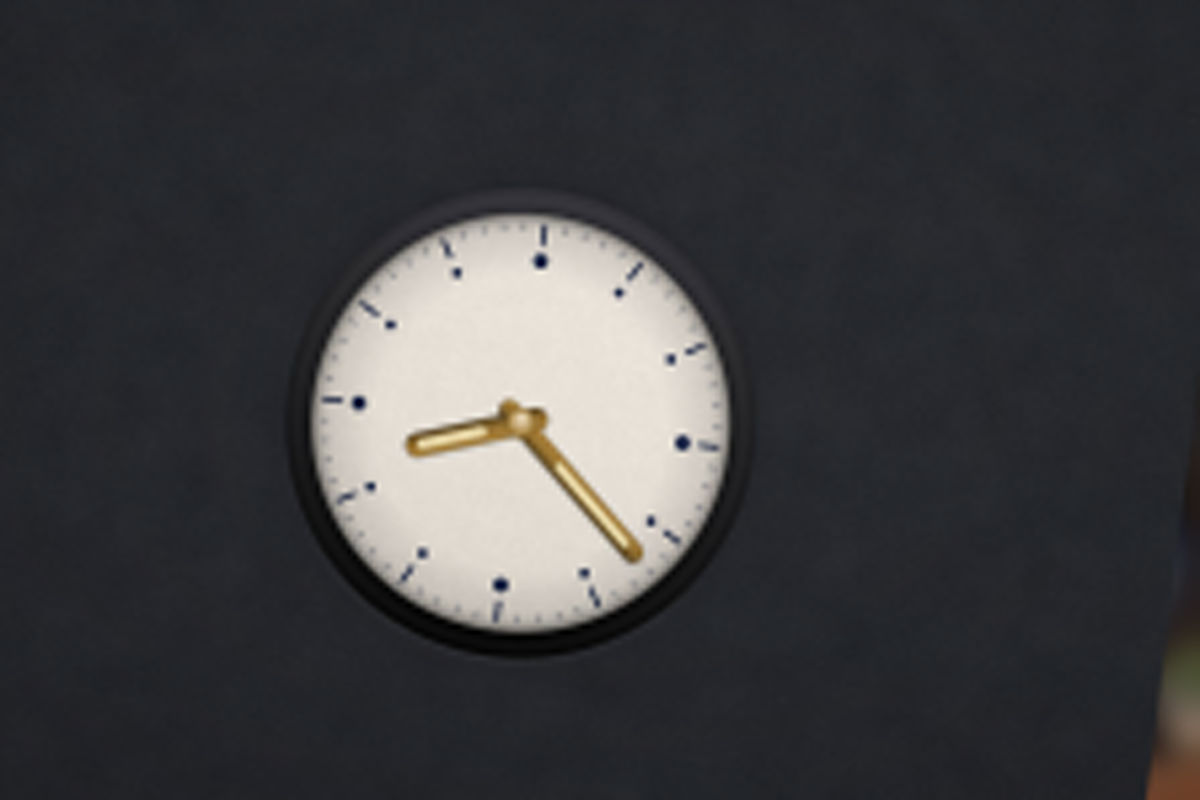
8:22
